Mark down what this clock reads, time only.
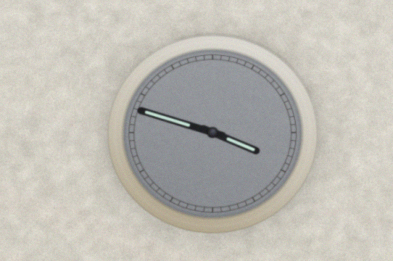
3:48
